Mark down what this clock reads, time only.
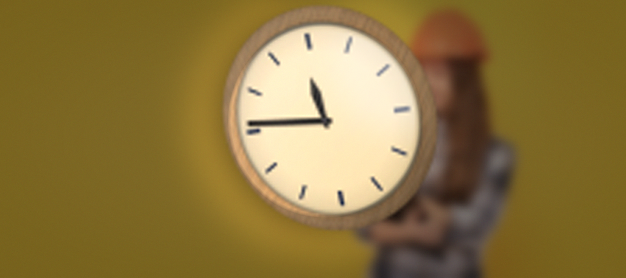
11:46
